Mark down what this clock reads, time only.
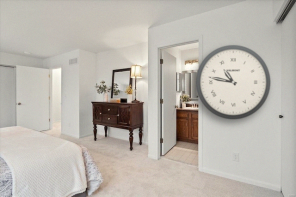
10:47
